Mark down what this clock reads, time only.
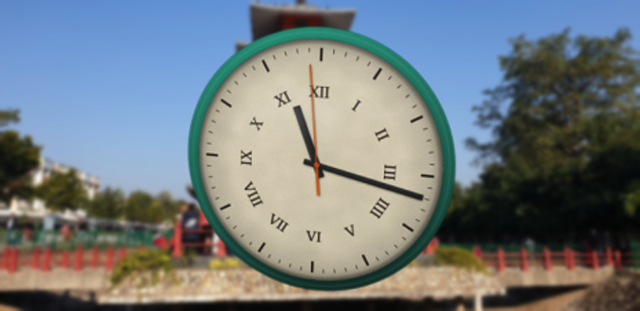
11:16:59
